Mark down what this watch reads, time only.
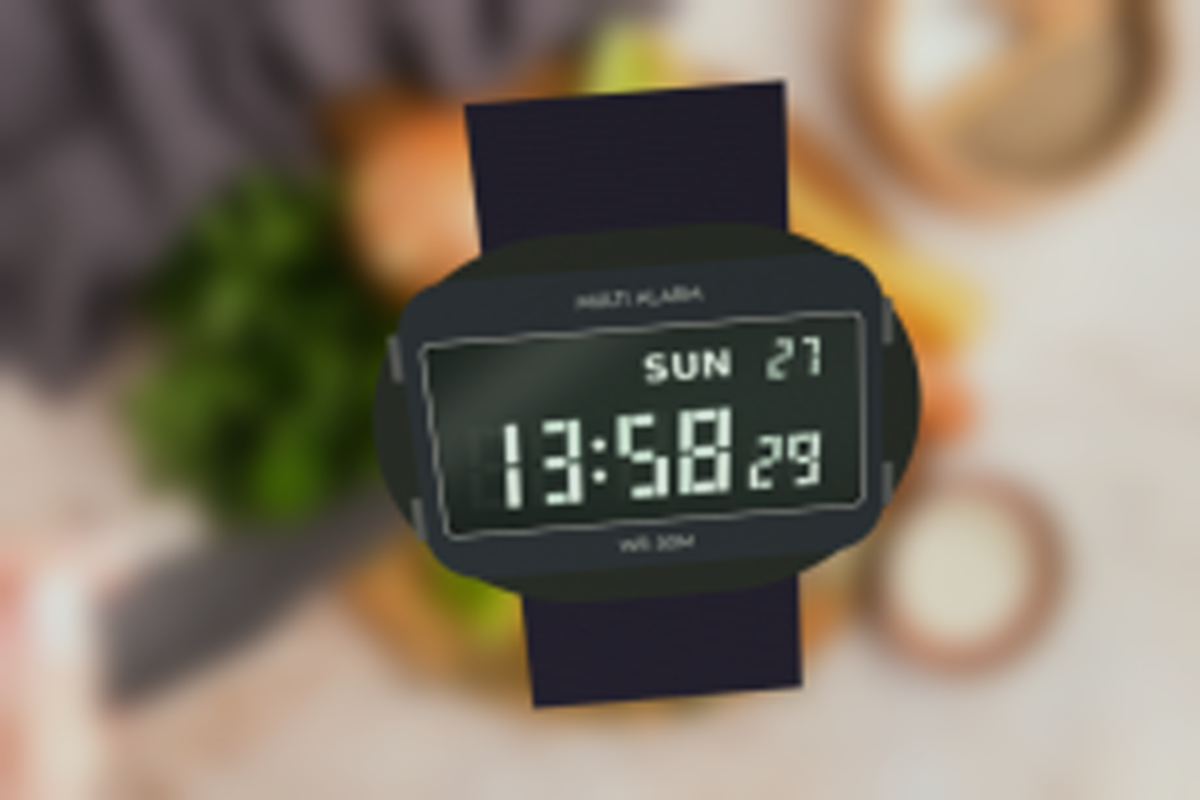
13:58:29
